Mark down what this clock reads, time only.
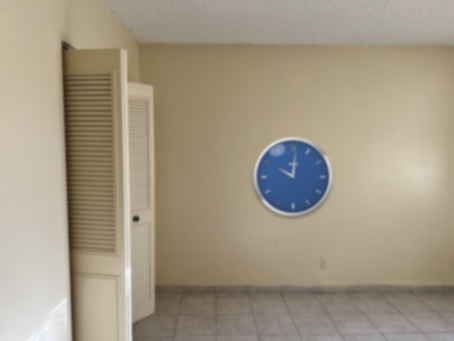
10:01
